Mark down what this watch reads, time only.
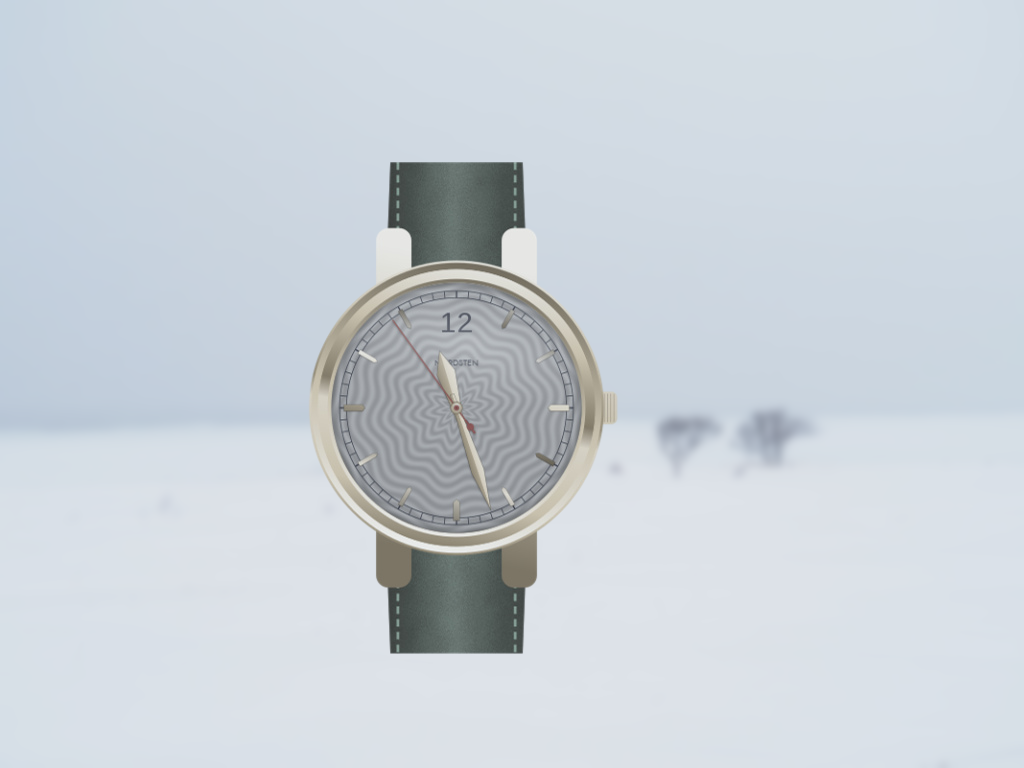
11:26:54
